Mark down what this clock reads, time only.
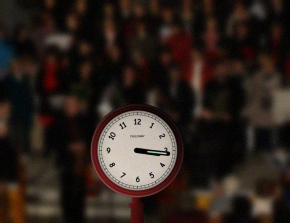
3:16
